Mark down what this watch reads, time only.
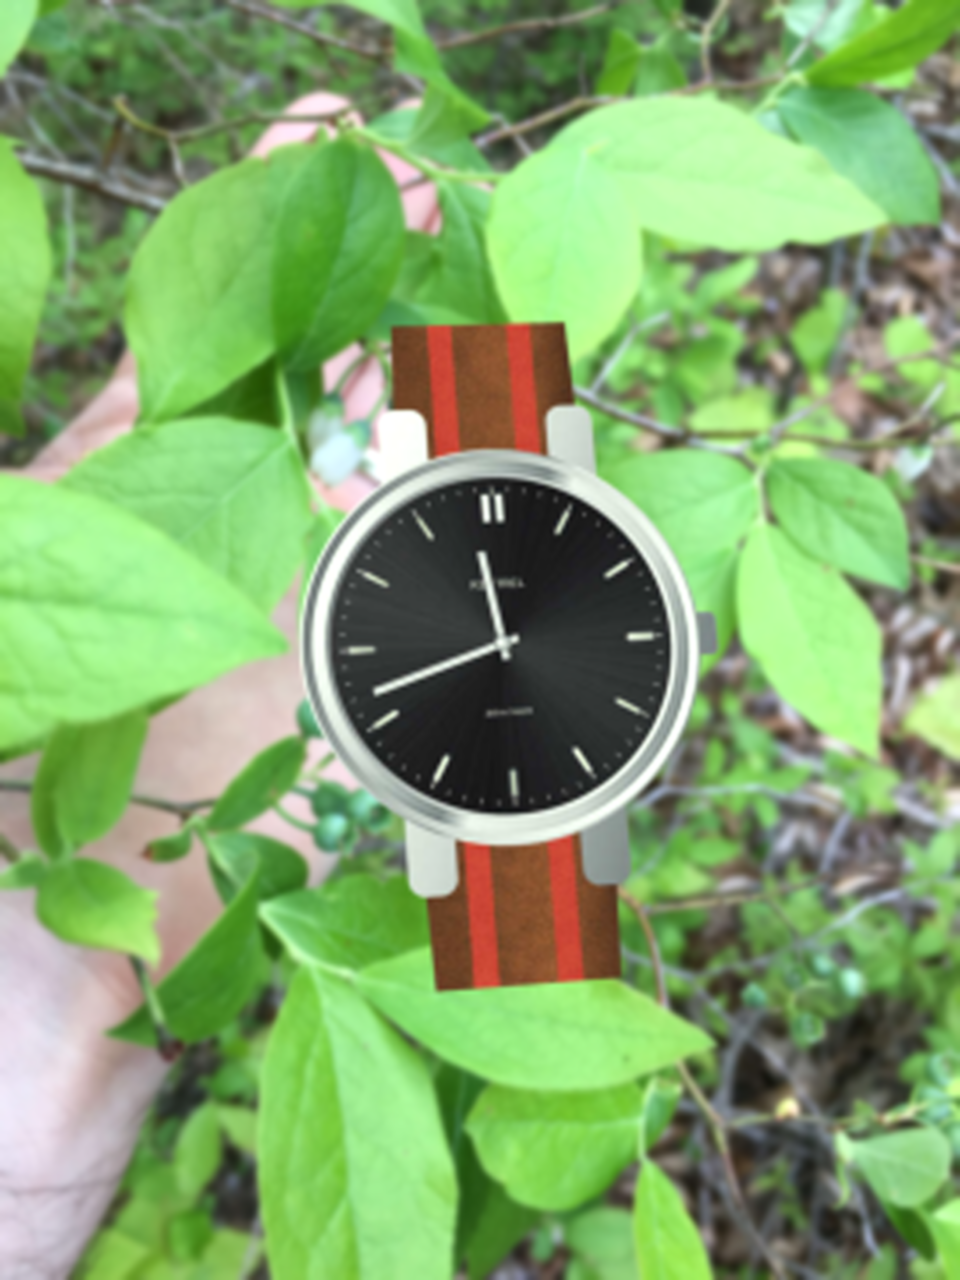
11:42
